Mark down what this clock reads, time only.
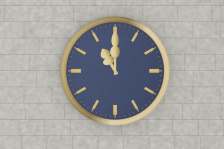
11:00
